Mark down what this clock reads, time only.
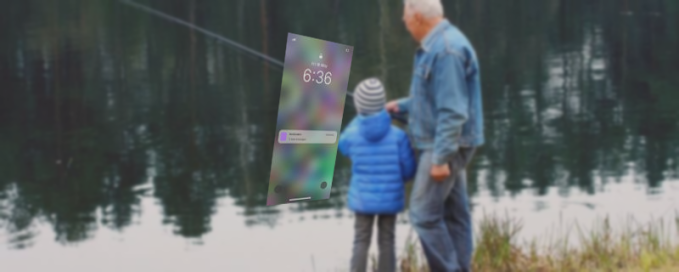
6:36
